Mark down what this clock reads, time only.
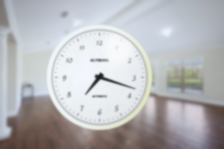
7:18
